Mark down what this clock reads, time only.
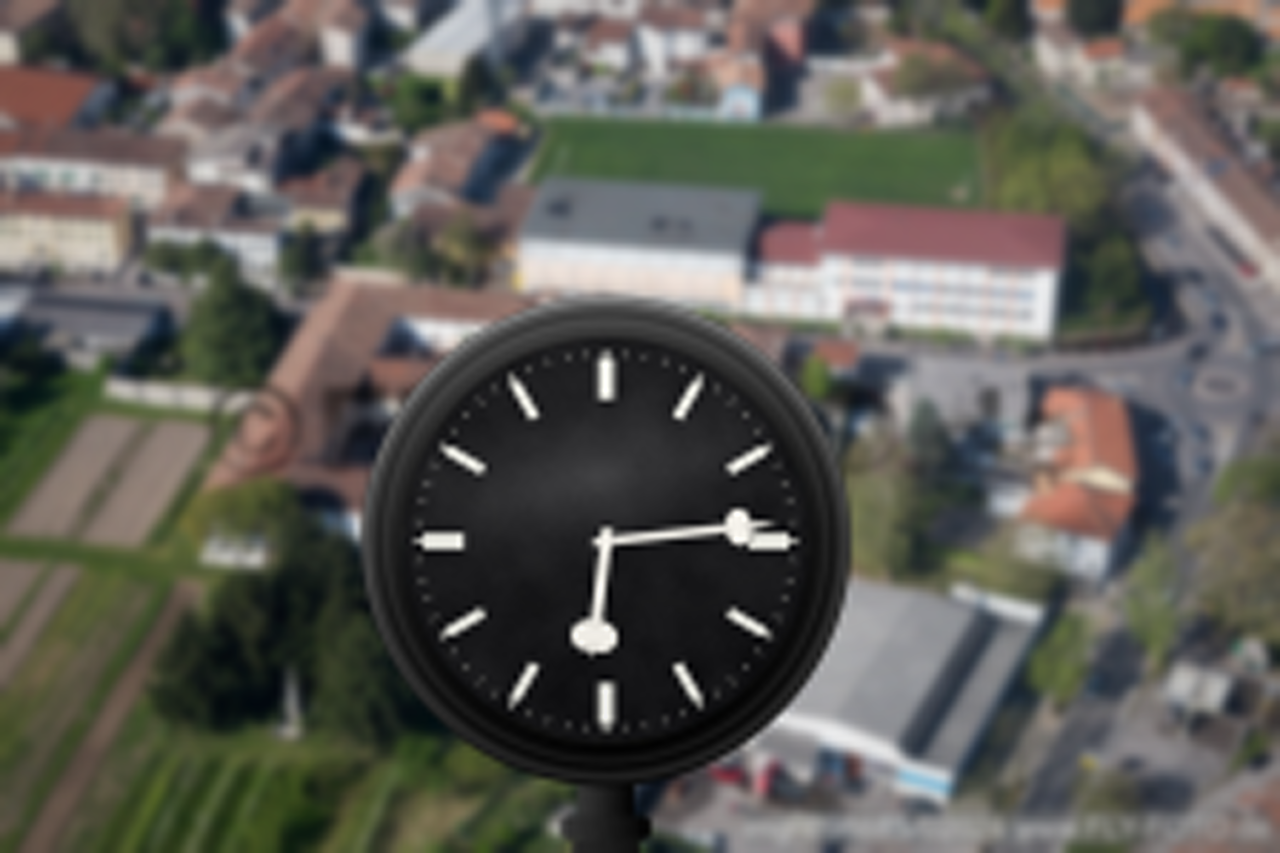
6:14
